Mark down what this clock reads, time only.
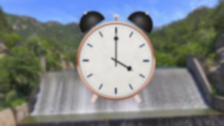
4:00
